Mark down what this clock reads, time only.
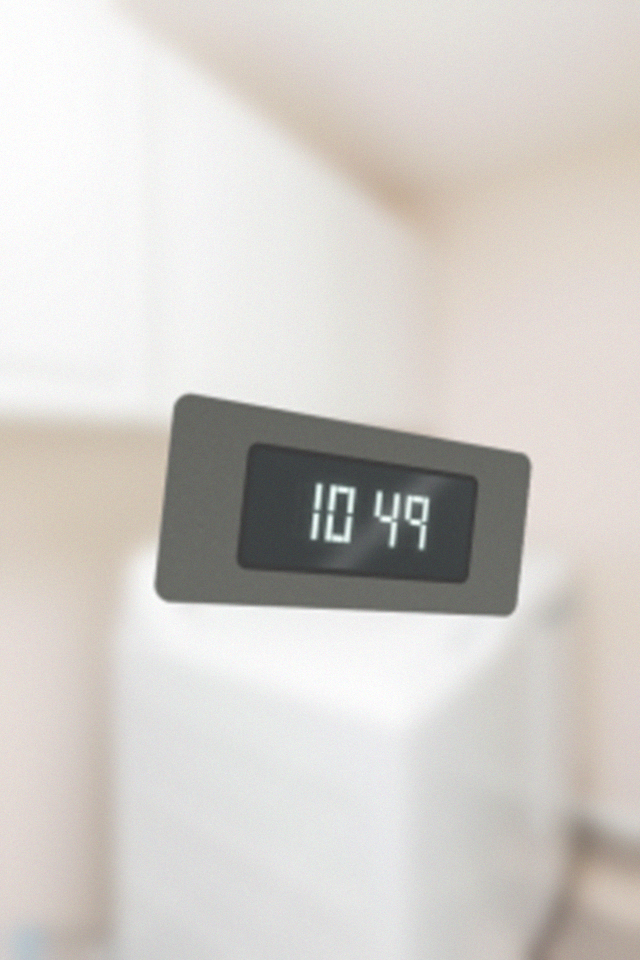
10:49
